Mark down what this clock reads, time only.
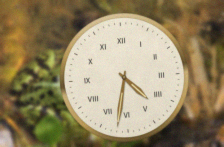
4:32
